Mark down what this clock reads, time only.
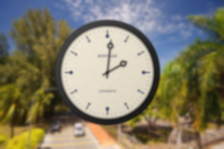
2:01
